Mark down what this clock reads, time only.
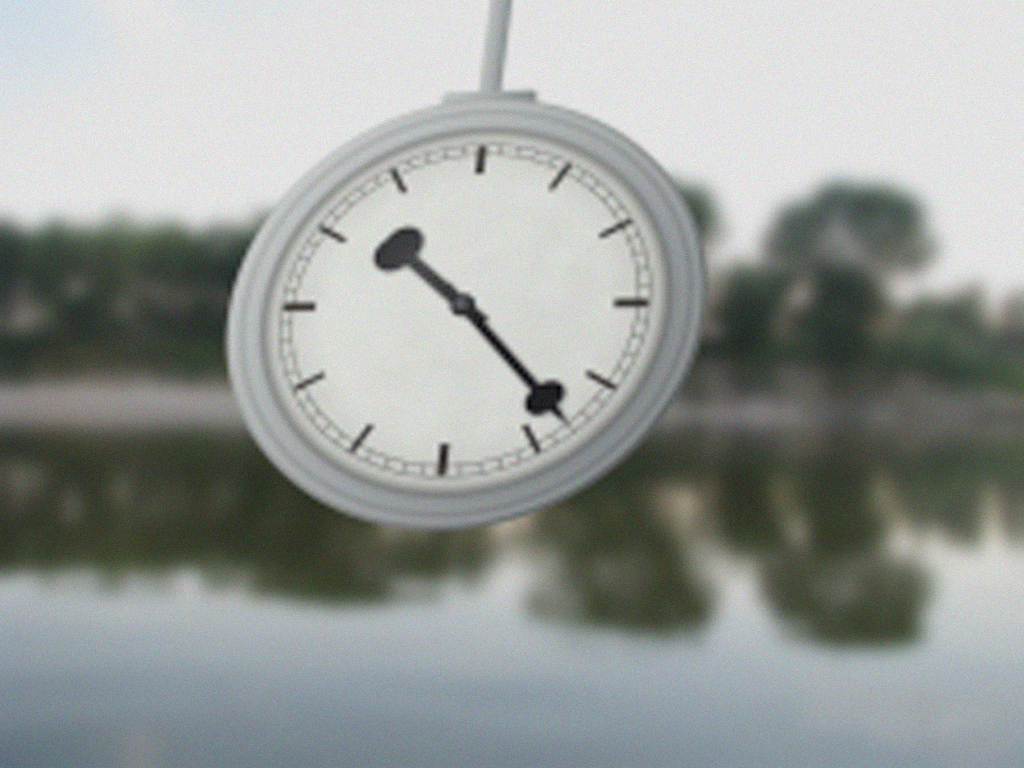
10:23
